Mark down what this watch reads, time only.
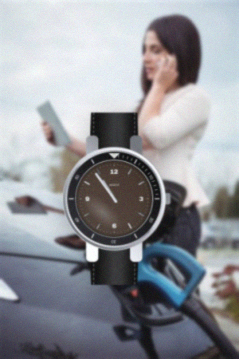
10:54
